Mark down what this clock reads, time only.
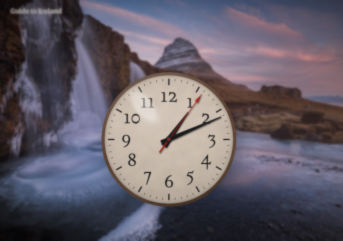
1:11:06
